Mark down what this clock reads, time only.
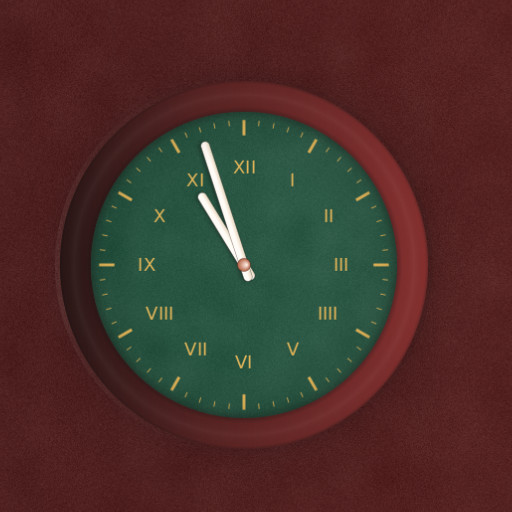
10:57
